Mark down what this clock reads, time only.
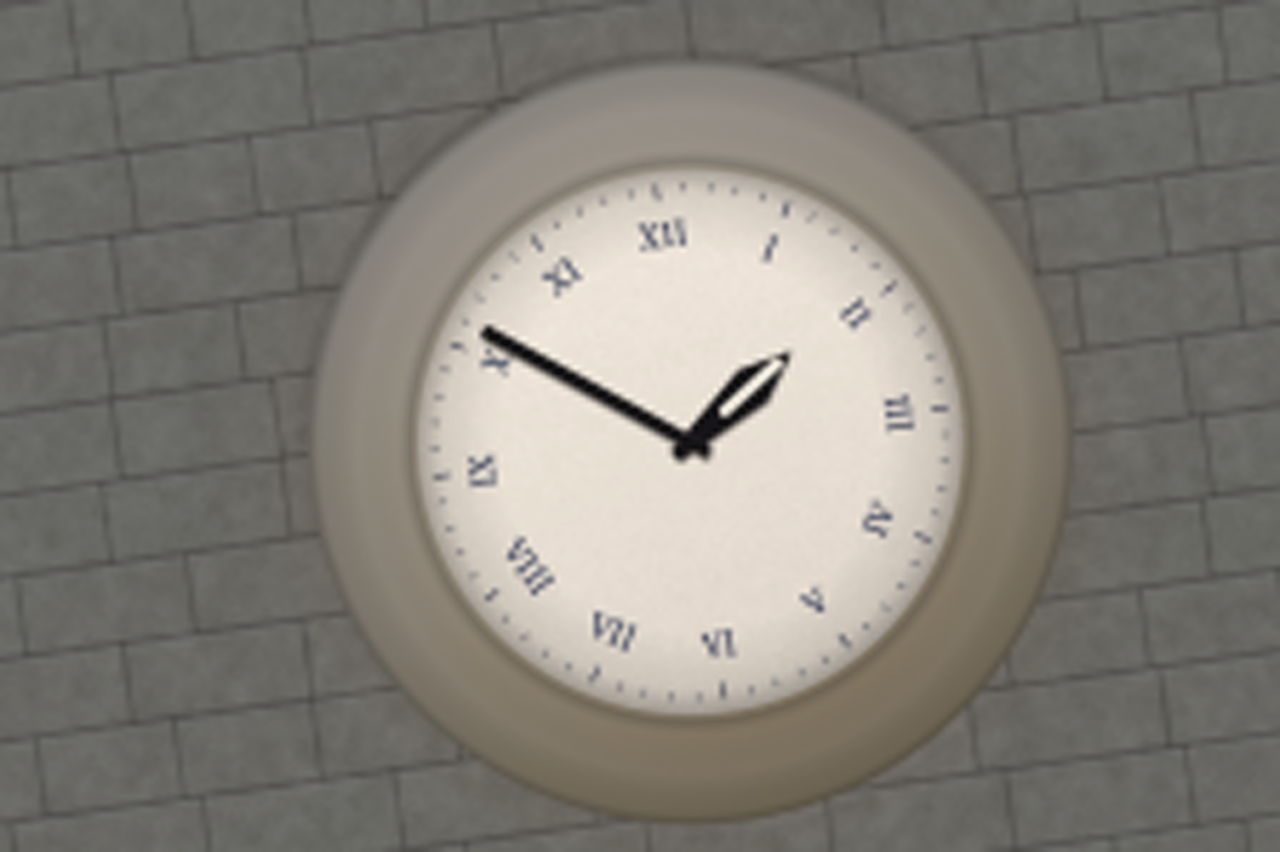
1:51
